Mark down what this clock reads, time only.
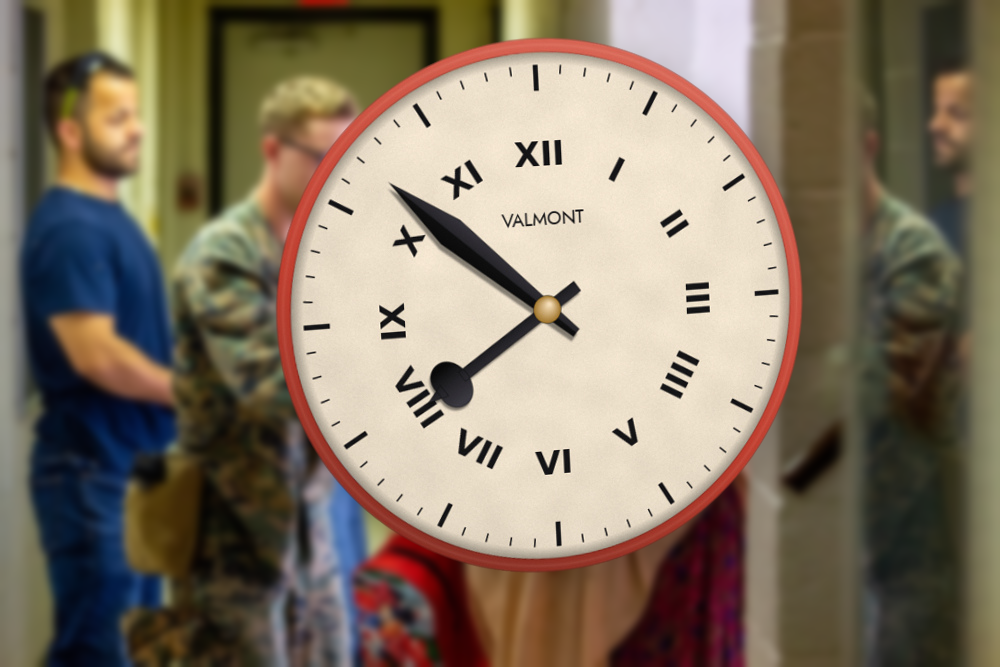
7:52
